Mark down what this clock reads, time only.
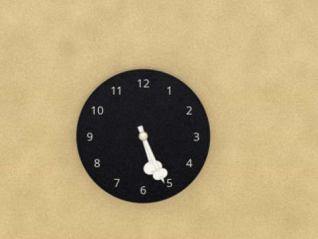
5:26
